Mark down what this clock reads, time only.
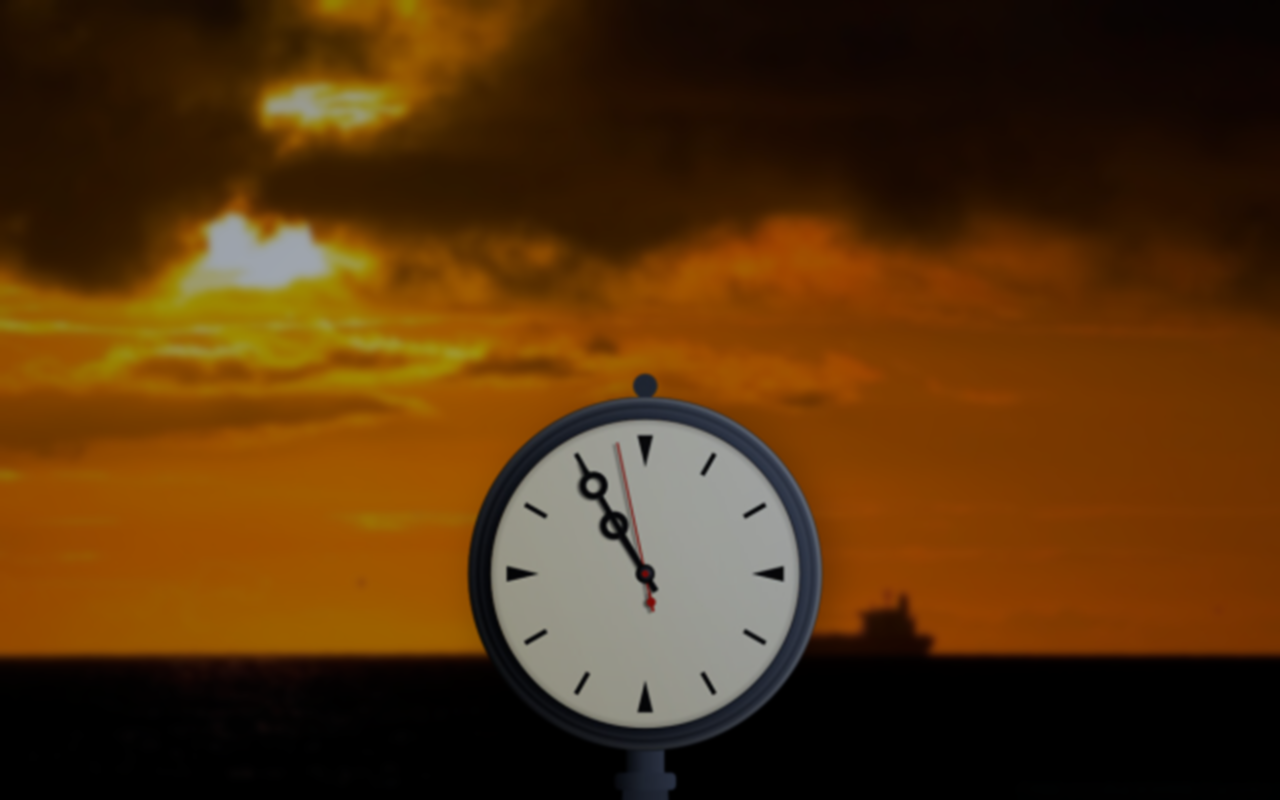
10:54:58
